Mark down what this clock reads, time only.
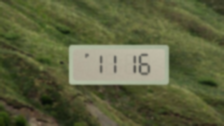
11:16
